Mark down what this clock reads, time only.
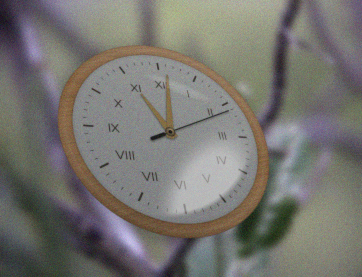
11:01:11
